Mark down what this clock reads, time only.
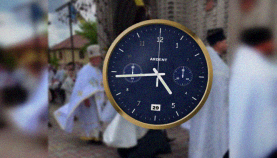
4:44
